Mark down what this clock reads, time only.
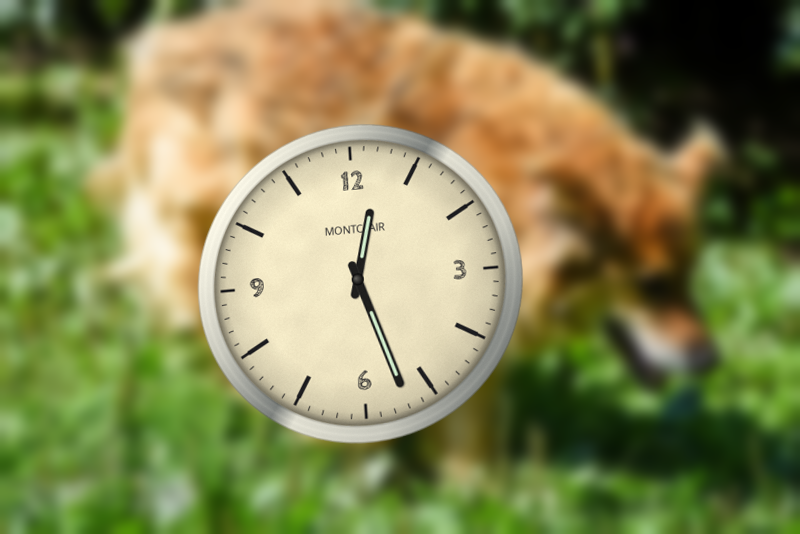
12:27
